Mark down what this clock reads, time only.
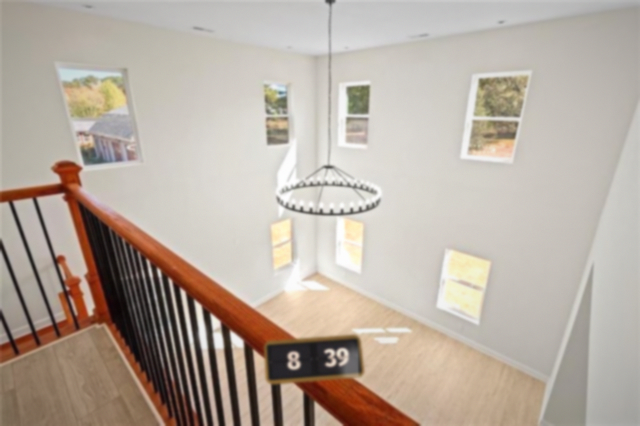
8:39
